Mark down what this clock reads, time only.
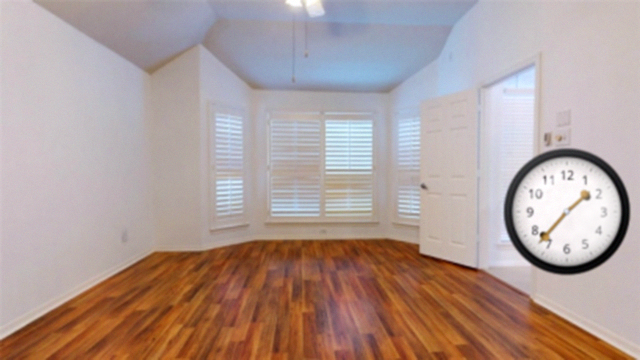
1:37
